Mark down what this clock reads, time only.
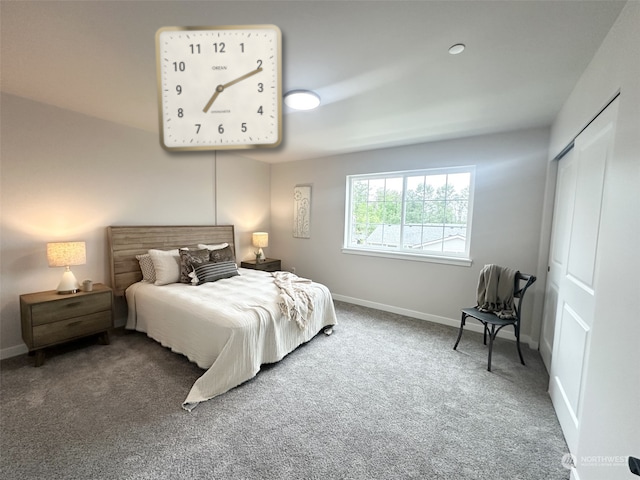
7:11
